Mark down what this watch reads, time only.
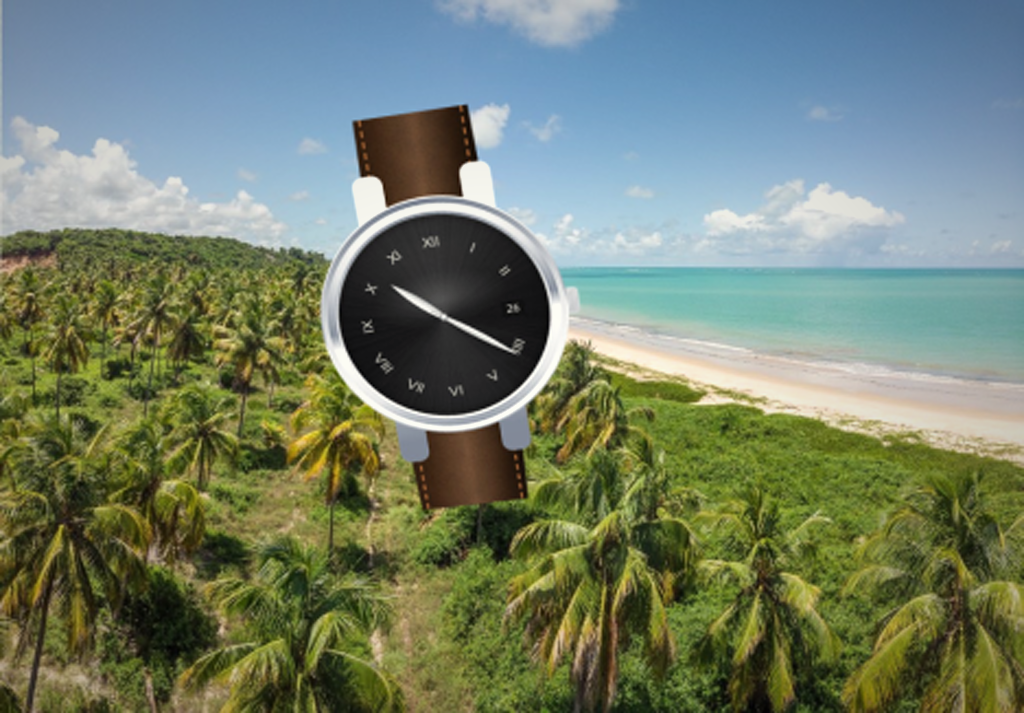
10:21
